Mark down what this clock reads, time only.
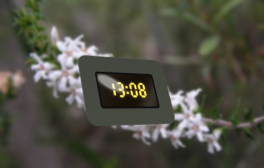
13:08
